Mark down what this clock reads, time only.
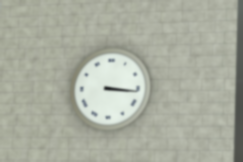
3:16
